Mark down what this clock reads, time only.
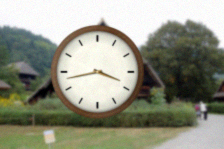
3:43
